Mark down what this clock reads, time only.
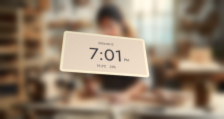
7:01
